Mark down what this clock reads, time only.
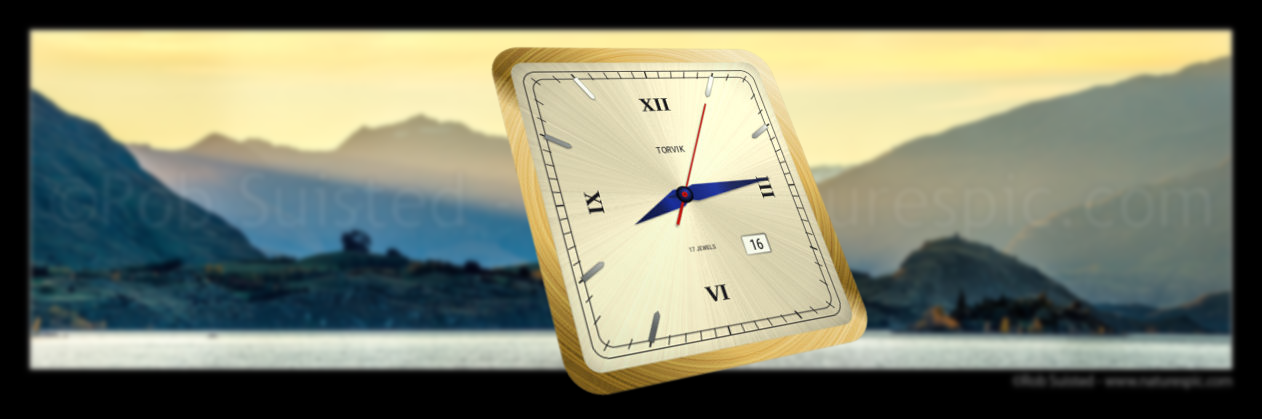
8:14:05
